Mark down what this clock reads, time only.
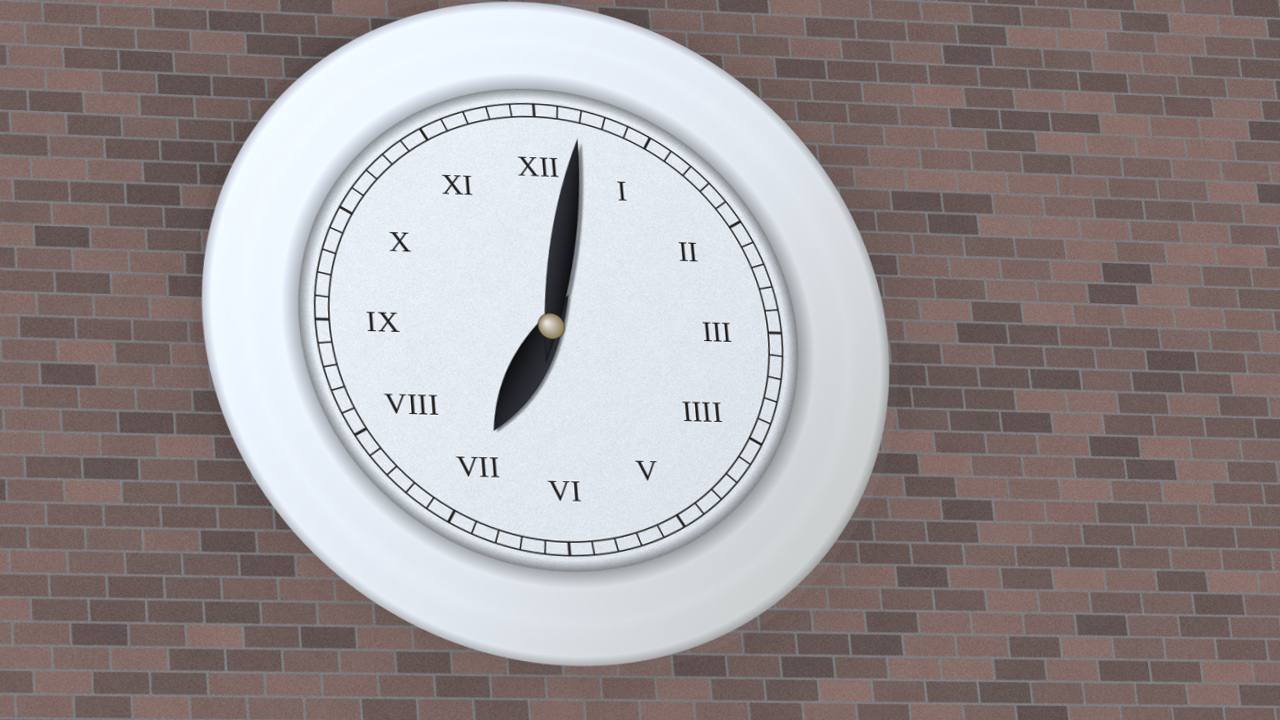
7:02
